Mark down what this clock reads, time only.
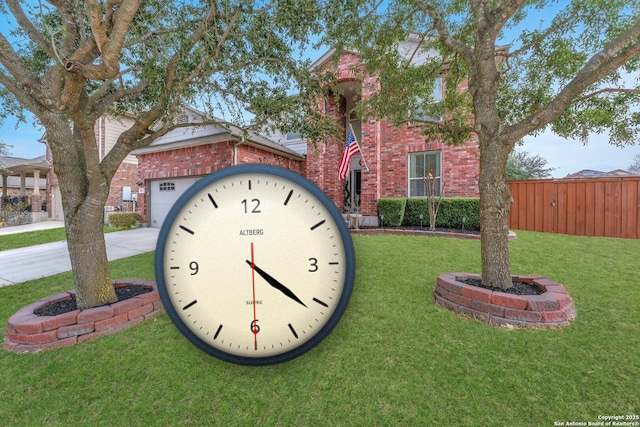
4:21:30
